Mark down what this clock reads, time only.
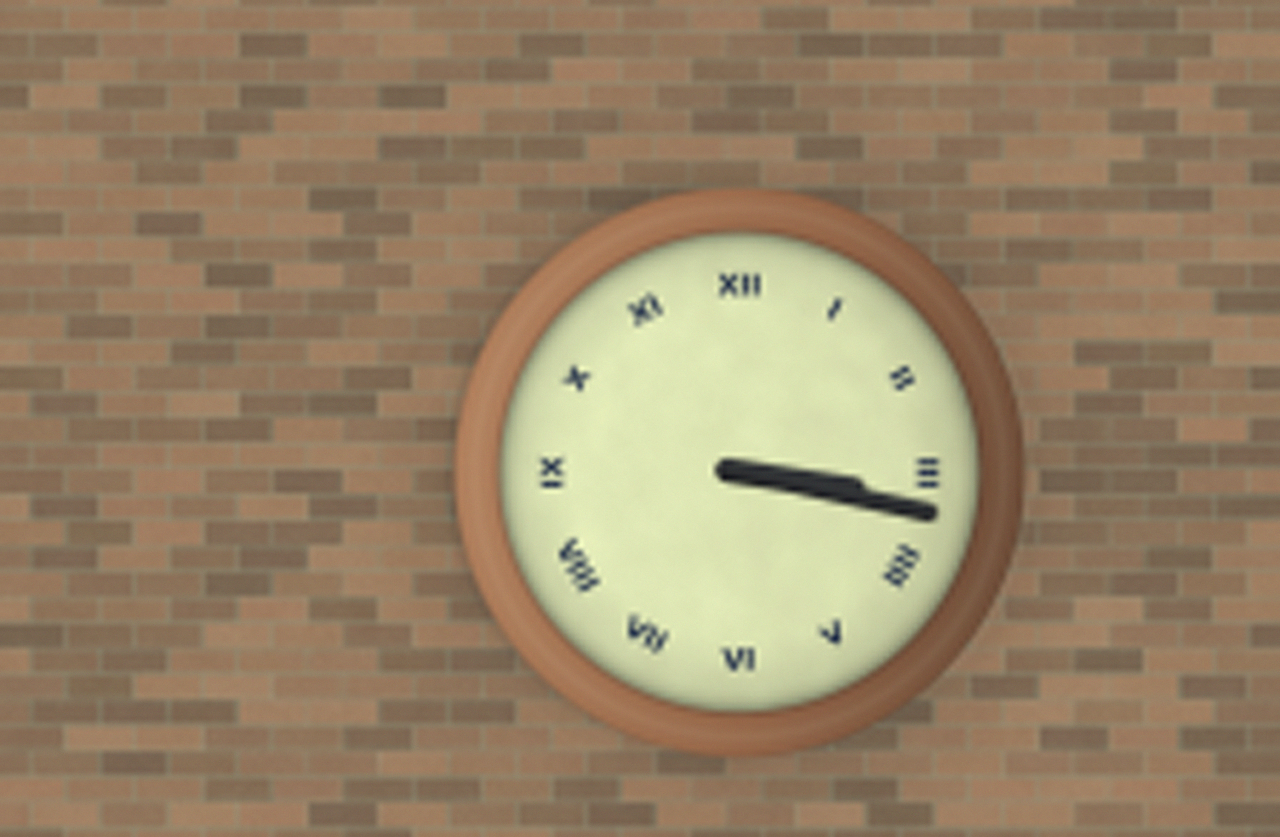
3:17
